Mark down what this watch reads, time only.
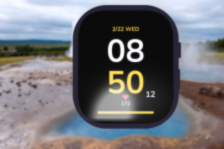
8:50
